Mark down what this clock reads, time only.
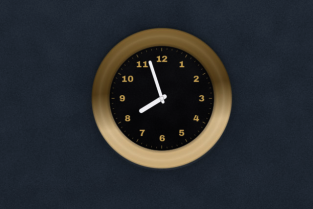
7:57
